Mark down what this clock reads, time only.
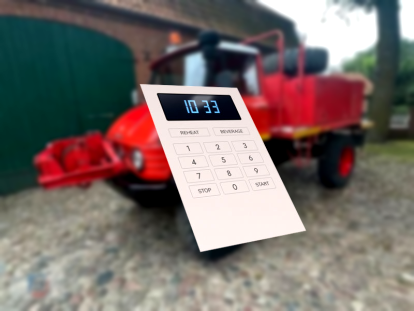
10:33
